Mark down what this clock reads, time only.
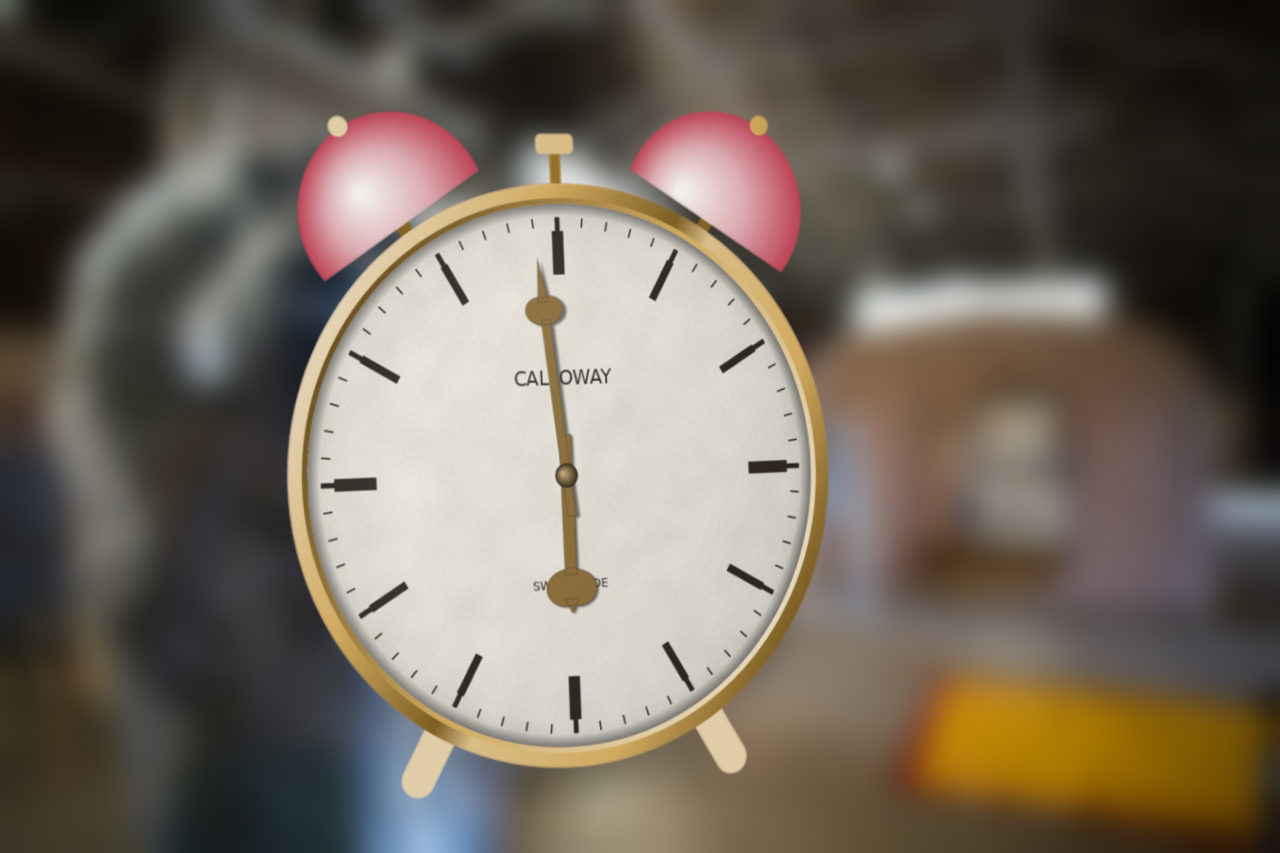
5:59
